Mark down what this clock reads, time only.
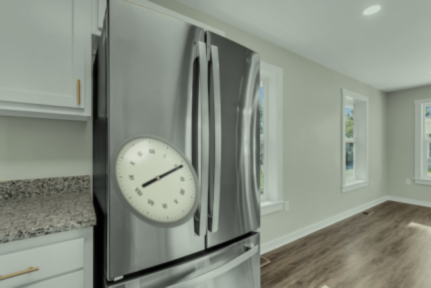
8:11
